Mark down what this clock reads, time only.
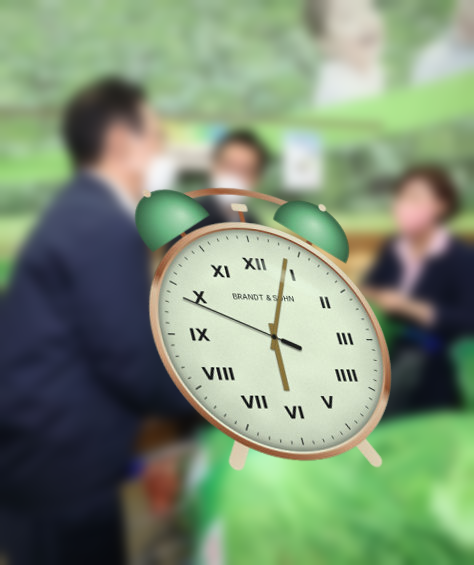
6:03:49
